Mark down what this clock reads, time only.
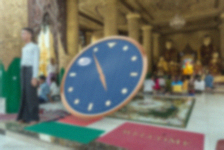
4:54
